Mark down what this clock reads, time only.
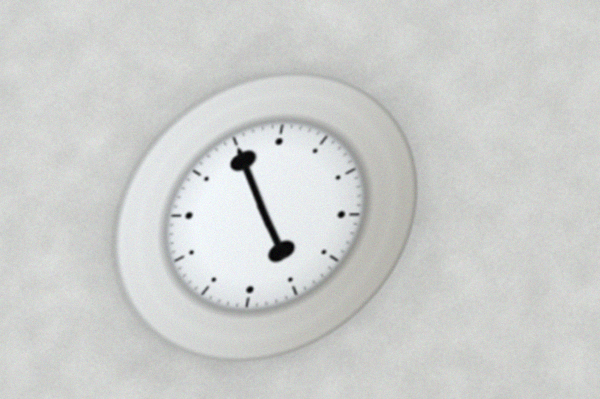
4:55
